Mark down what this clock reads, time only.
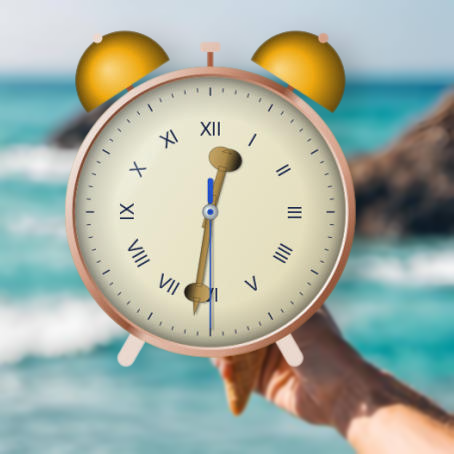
12:31:30
